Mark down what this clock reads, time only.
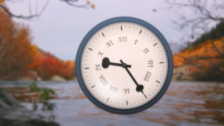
9:25
